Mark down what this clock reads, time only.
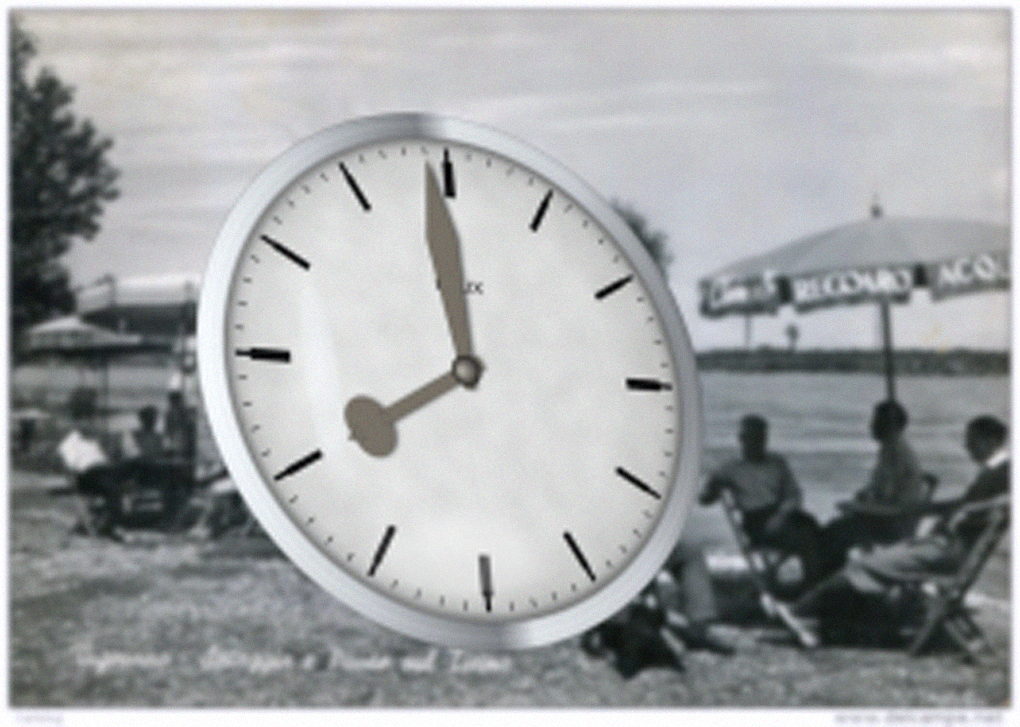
7:59
